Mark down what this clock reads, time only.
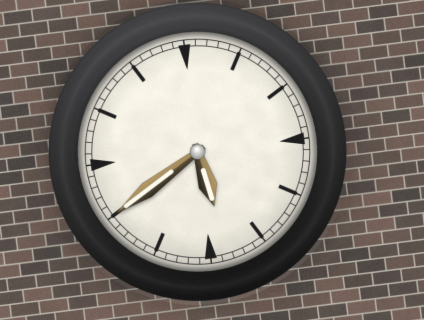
5:40
